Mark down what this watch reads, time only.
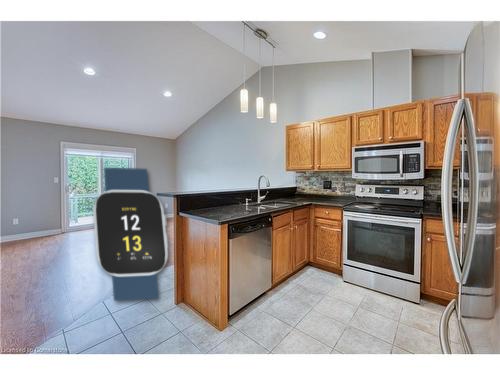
12:13
